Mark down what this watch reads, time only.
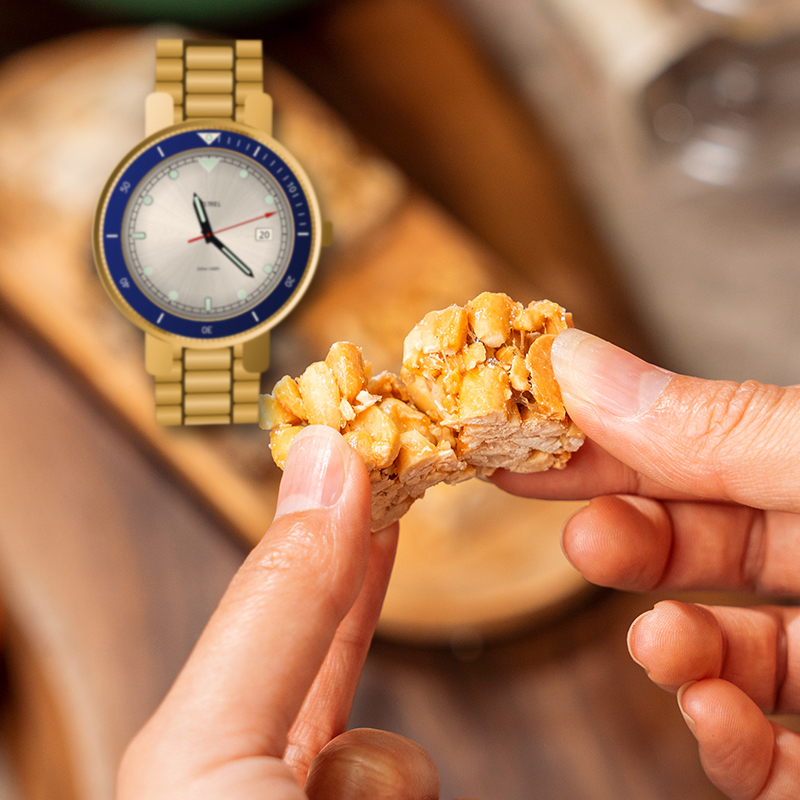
11:22:12
